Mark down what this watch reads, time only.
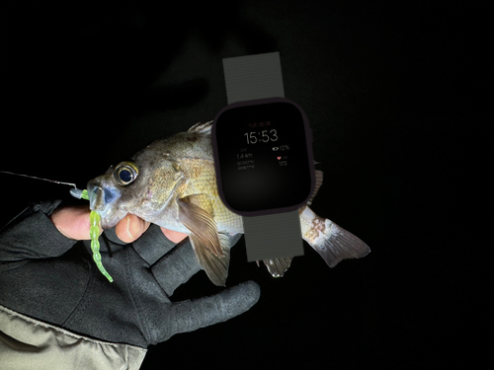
15:53
